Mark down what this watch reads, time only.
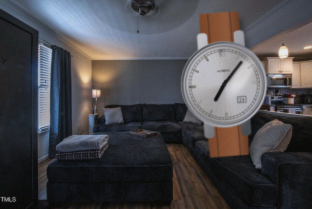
7:07
